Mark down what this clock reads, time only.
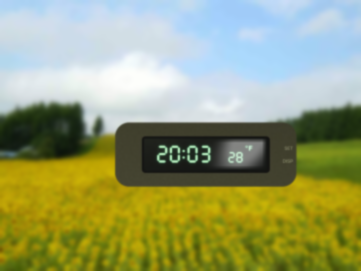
20:03
